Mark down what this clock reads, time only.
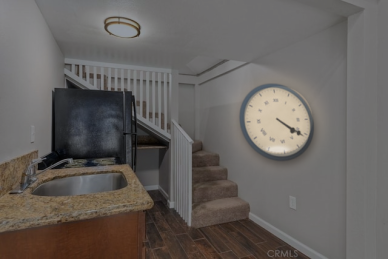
4:21
